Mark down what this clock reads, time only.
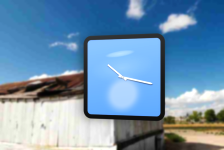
10:17
